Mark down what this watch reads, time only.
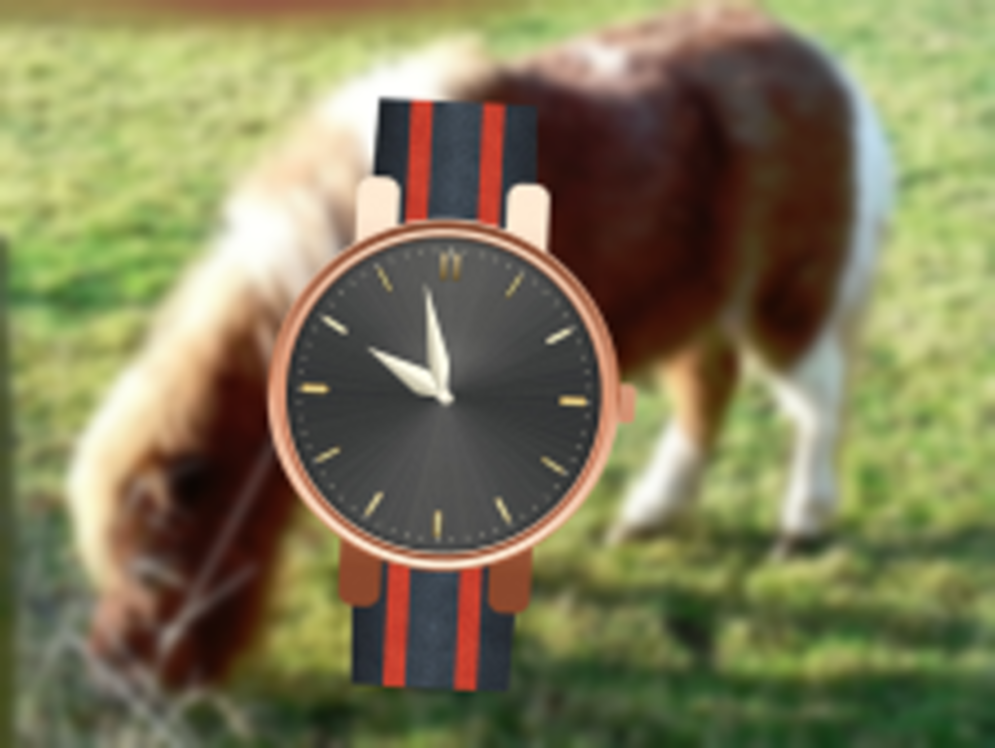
9:58
